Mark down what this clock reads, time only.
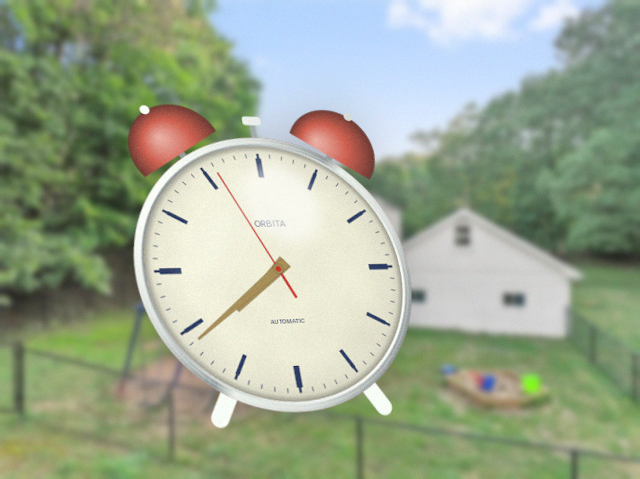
7:38:56
